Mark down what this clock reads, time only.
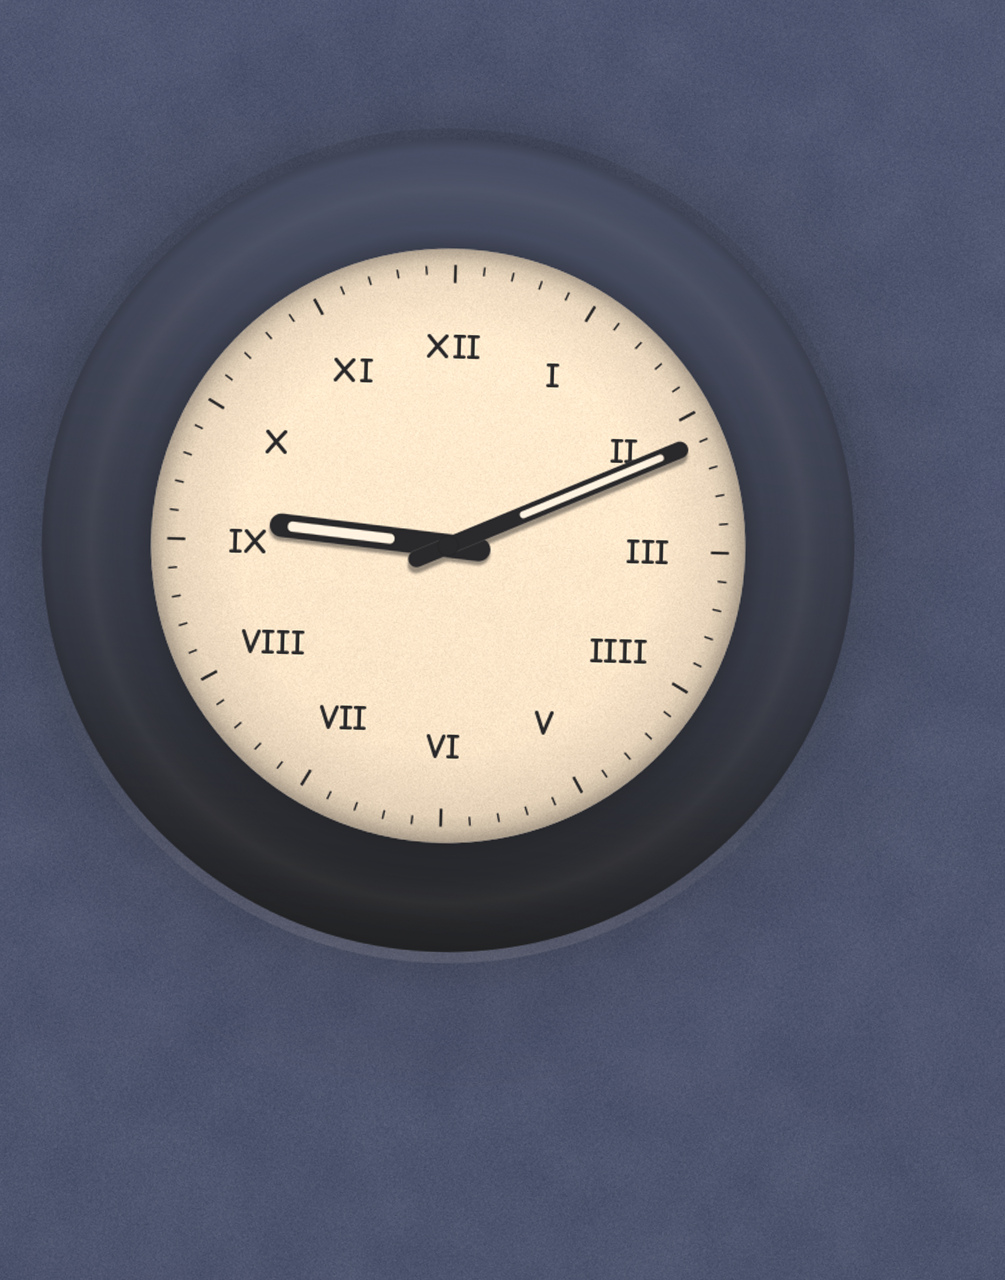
9:11
